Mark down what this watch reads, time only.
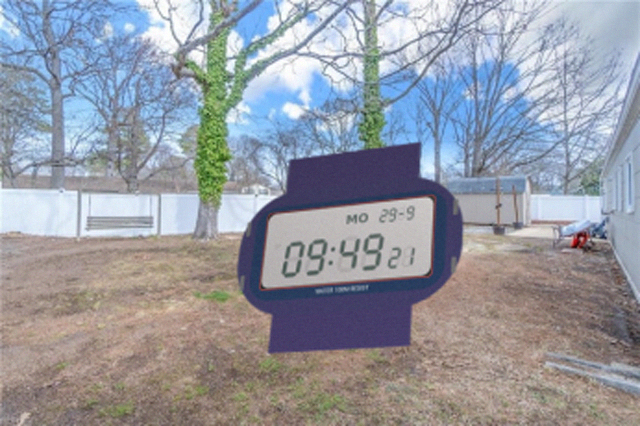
9:49:21
